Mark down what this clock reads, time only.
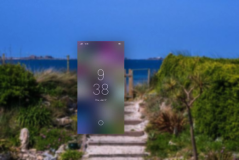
9:38
